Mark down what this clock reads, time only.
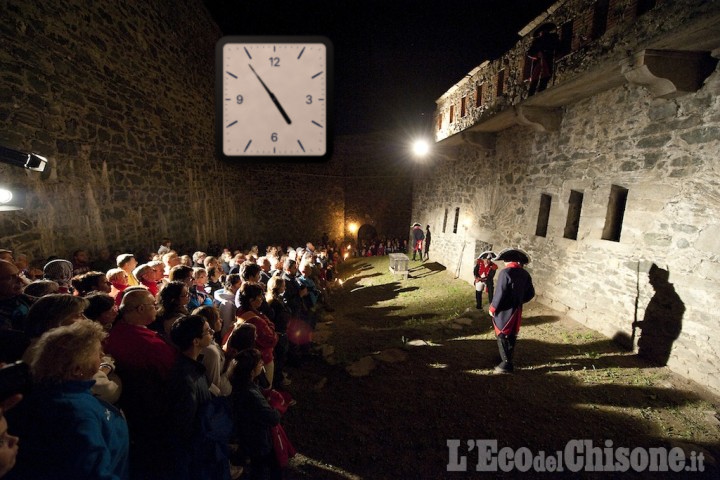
4:54
